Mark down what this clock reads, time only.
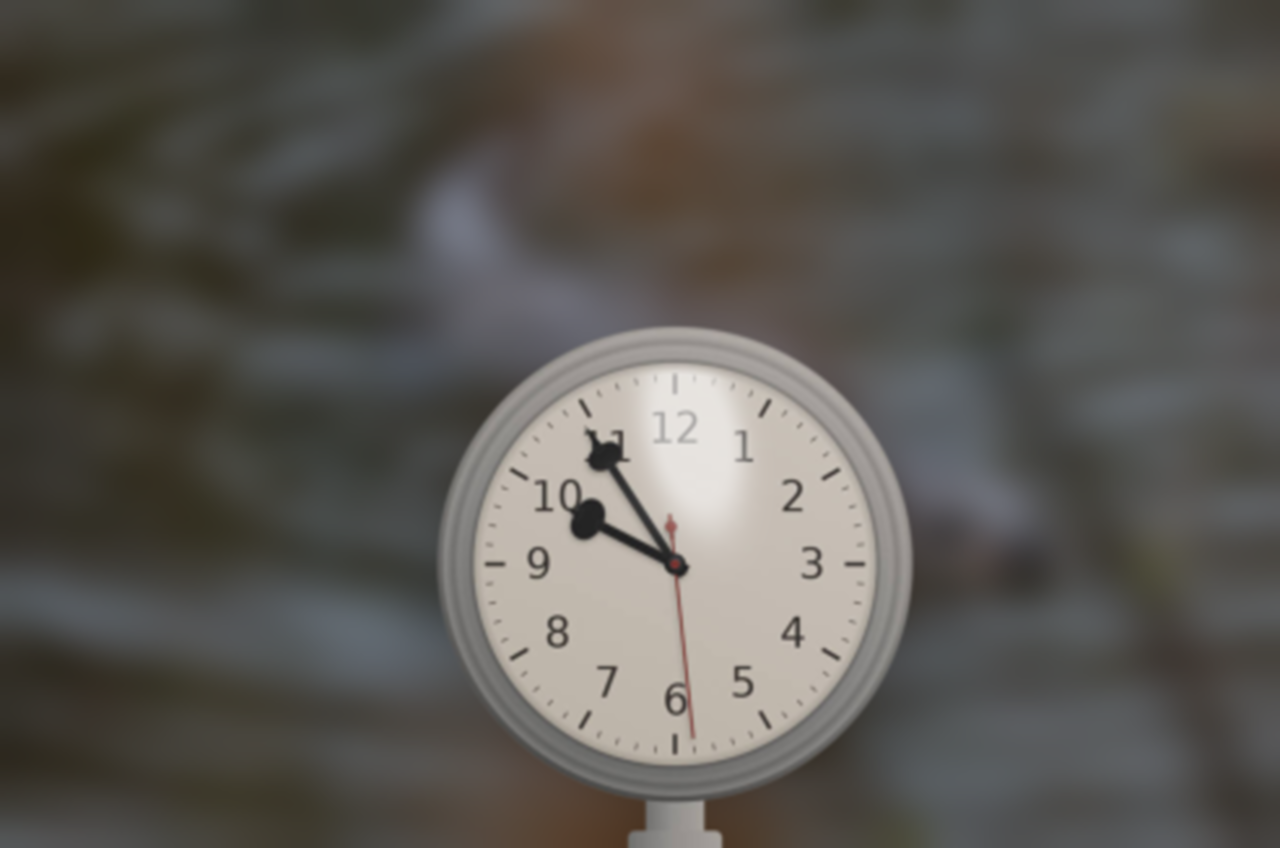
9:54:29
